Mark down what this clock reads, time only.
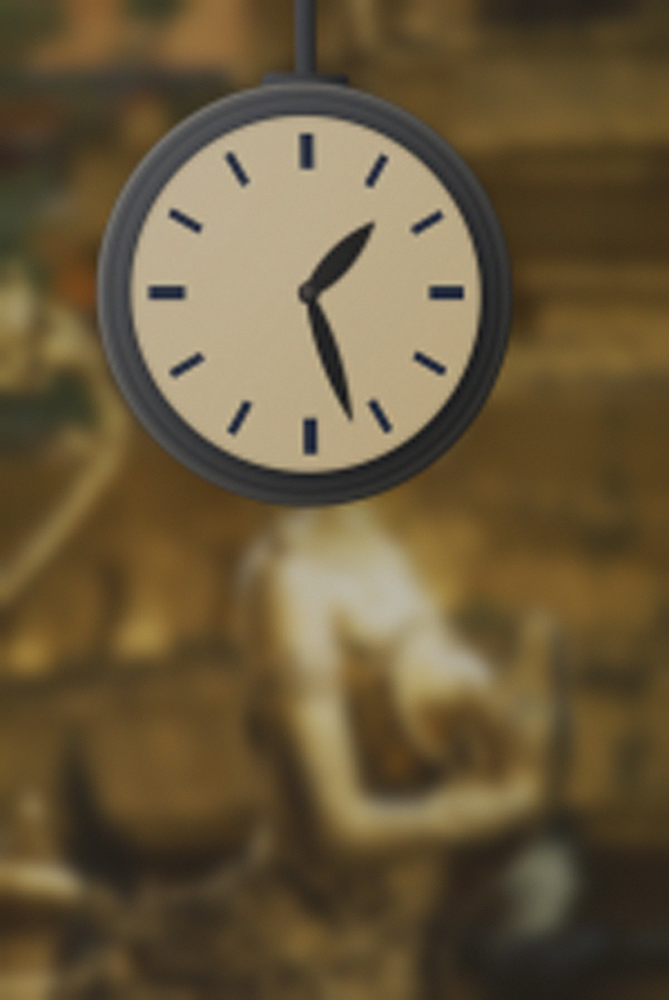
1:27
